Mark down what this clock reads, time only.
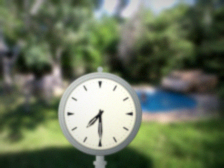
7:30
